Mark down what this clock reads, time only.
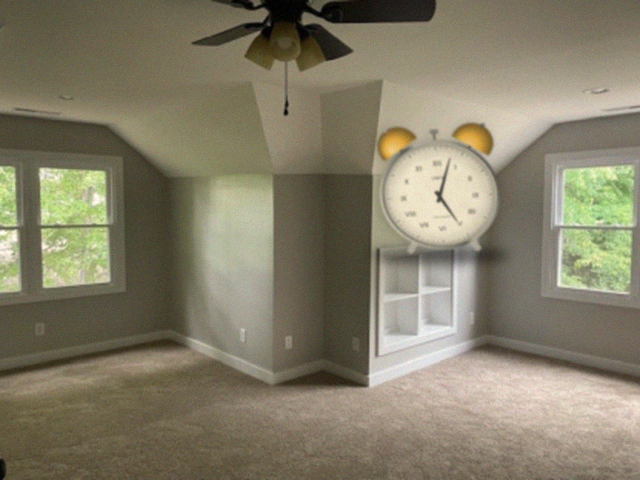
5:03
